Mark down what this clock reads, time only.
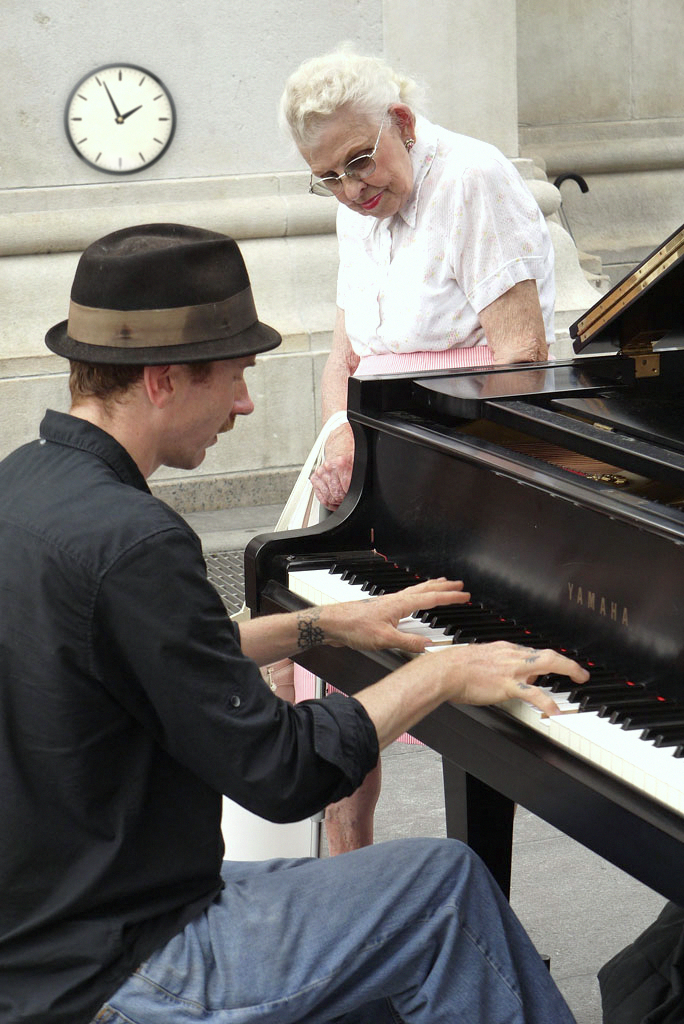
1:56
